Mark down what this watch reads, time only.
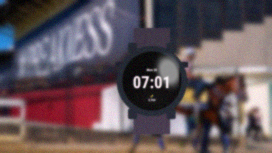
7:01
